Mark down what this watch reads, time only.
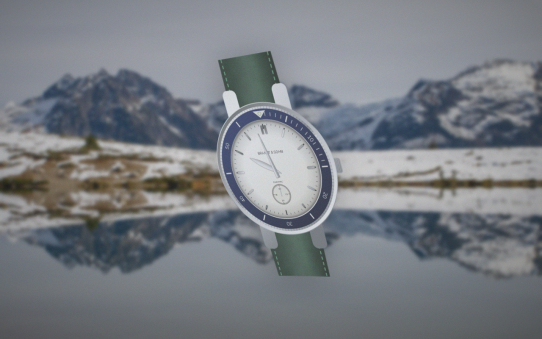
9:58
